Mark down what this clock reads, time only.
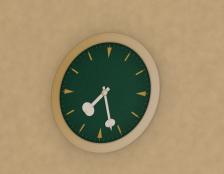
7:27
